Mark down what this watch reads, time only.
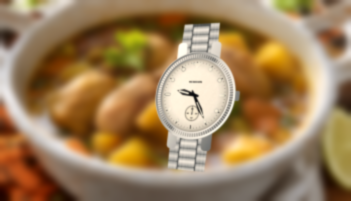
9:25
